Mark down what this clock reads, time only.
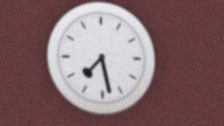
7:28
